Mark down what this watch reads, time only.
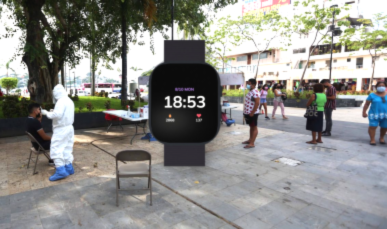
18:53
